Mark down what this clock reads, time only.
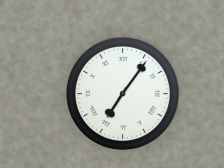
7:06
